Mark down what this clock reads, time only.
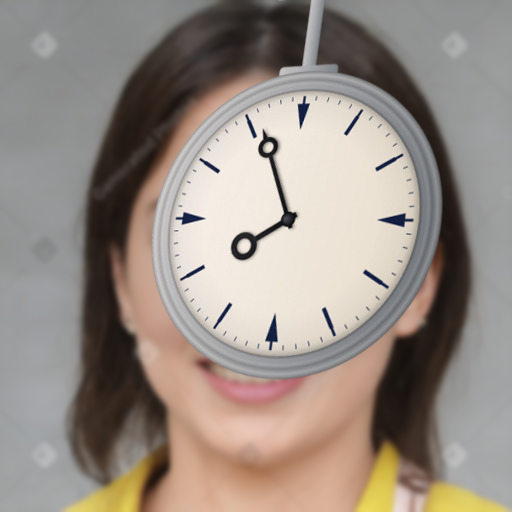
7:56
